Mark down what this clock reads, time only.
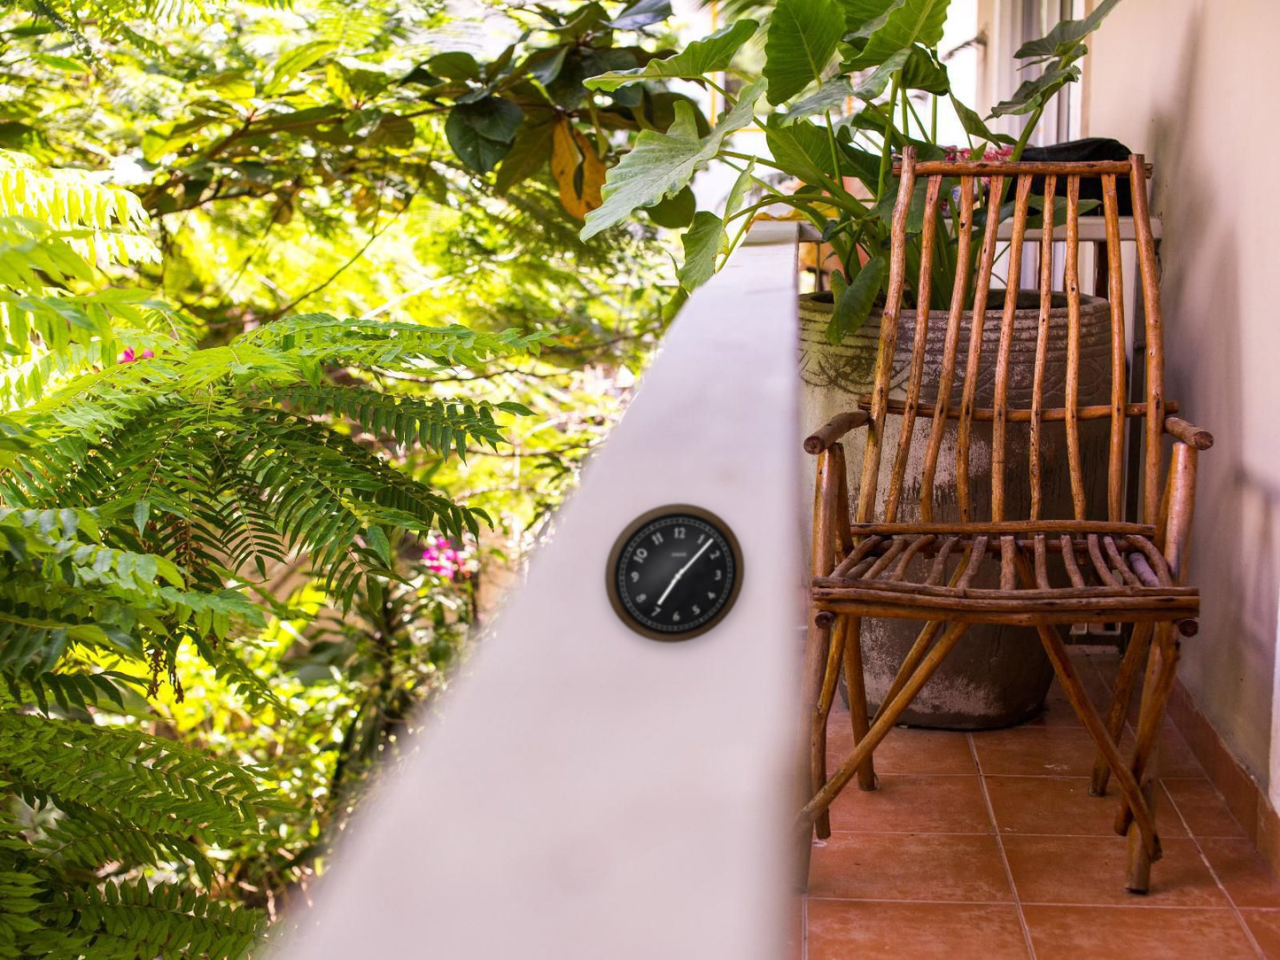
7:07
